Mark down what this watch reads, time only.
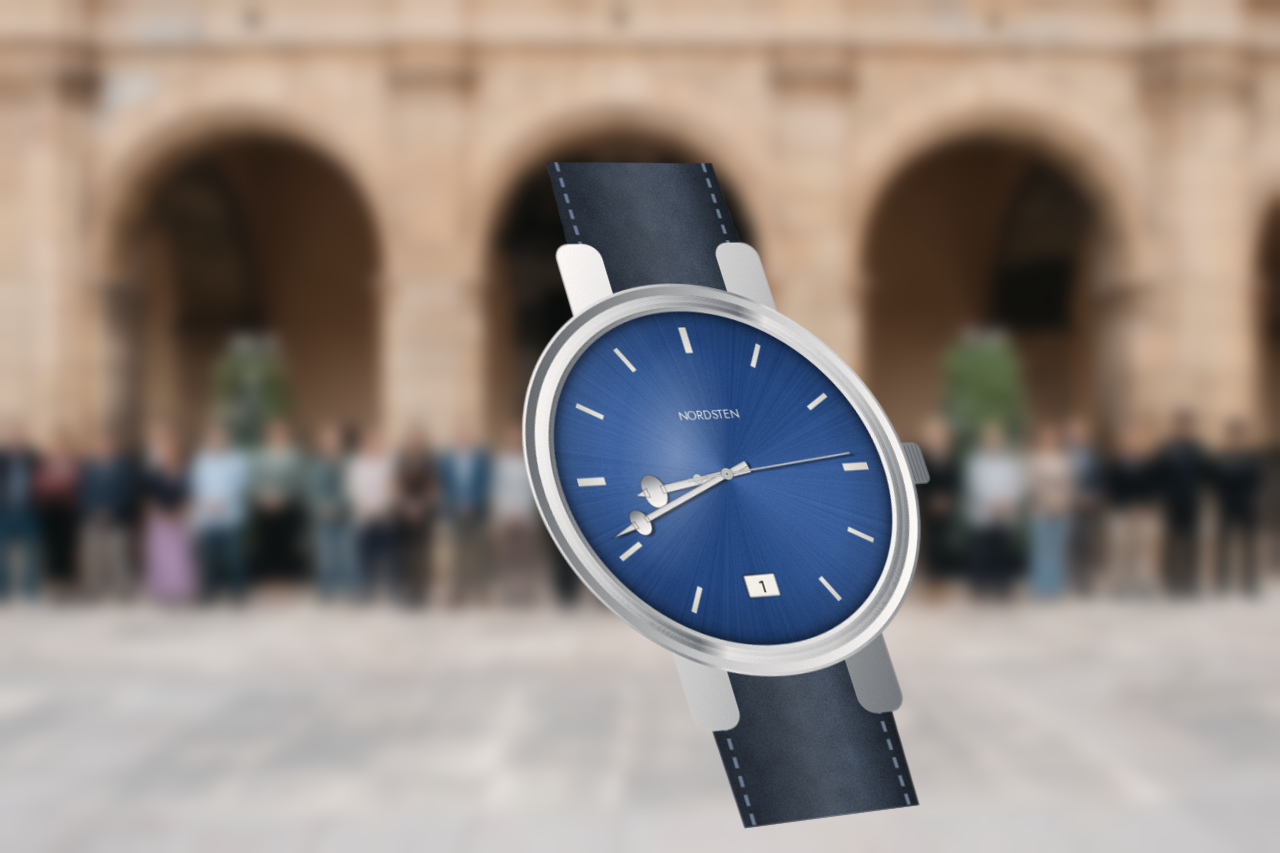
8:41:14
